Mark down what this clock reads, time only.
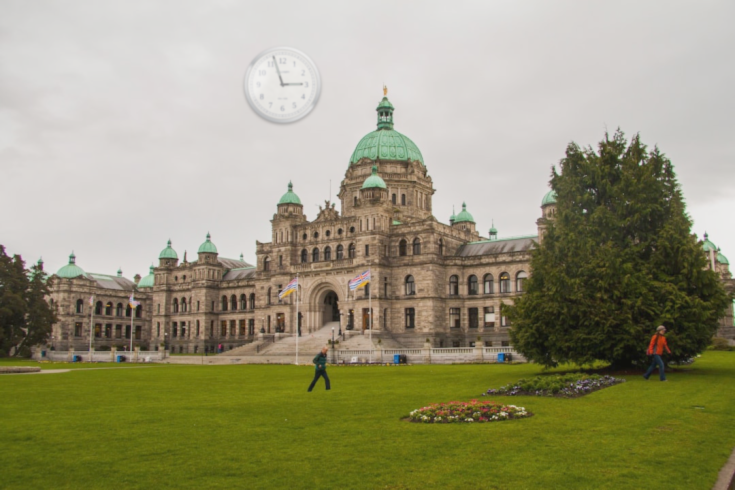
2:57
